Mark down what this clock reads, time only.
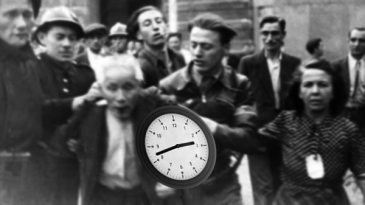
2:42
